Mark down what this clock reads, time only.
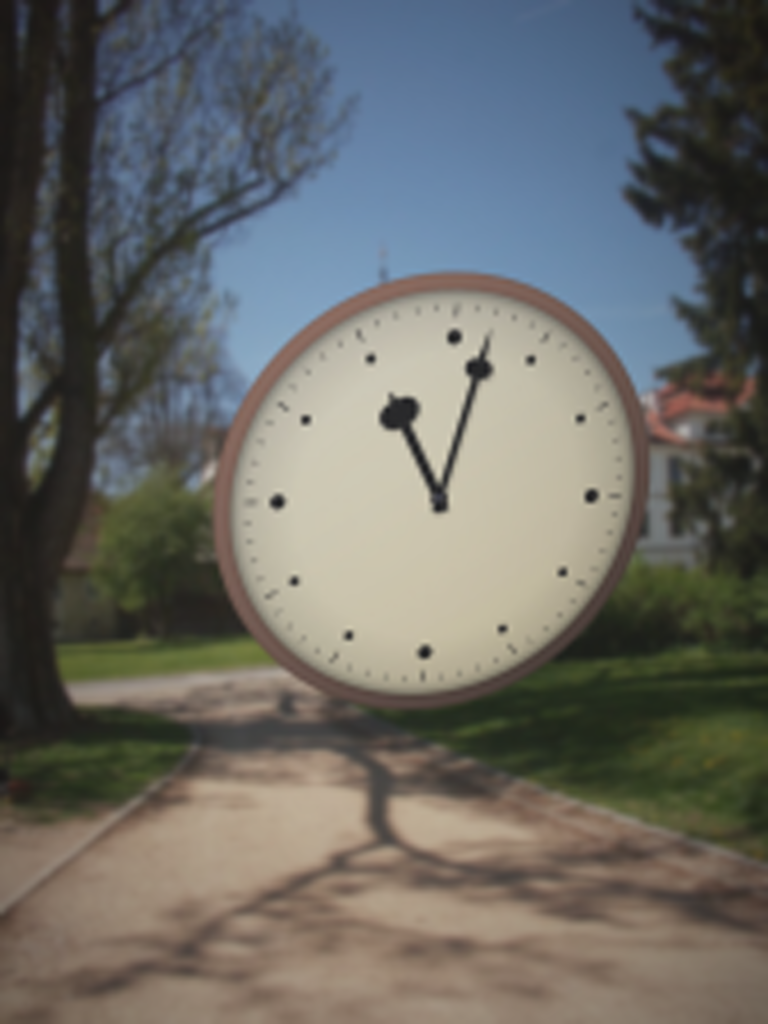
11:02
